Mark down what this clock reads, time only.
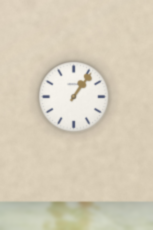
1:06
